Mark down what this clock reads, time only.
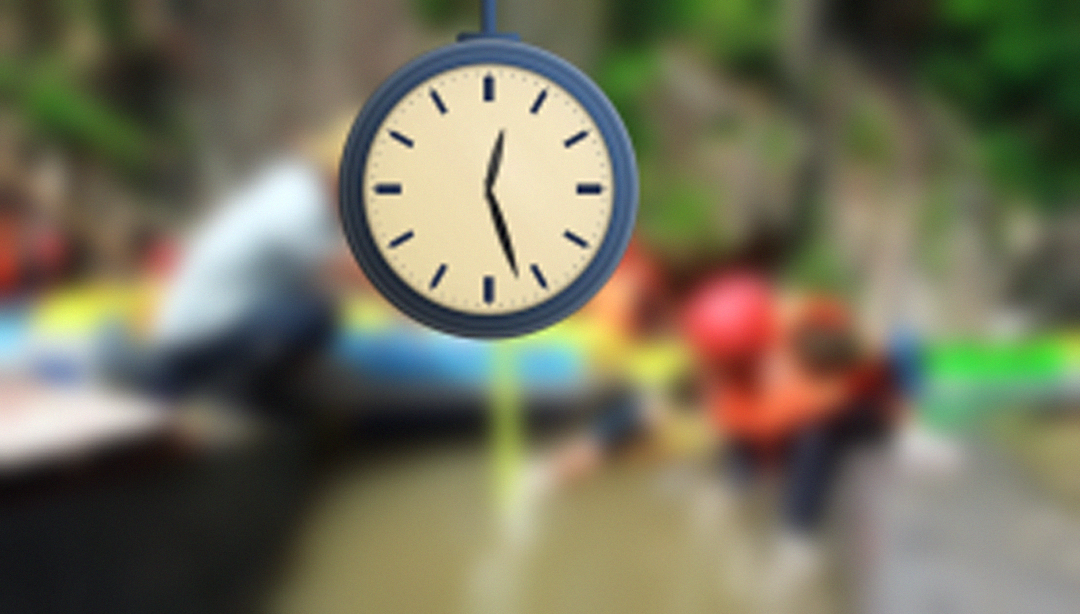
12:27
